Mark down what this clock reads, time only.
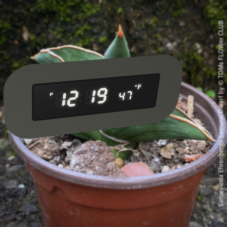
12:19
